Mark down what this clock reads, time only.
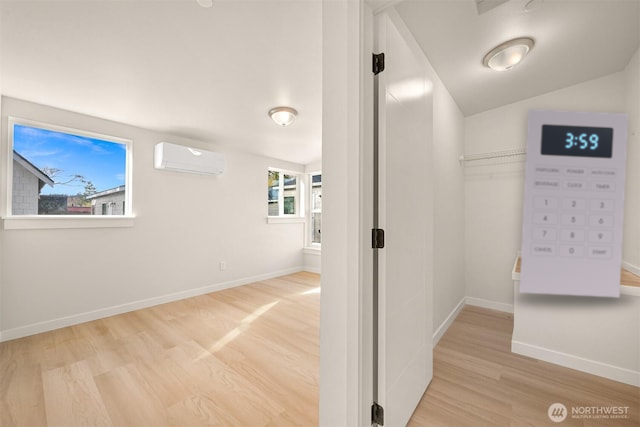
3:59
